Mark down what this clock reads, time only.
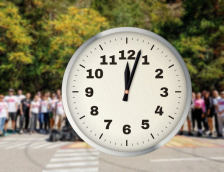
12:03
